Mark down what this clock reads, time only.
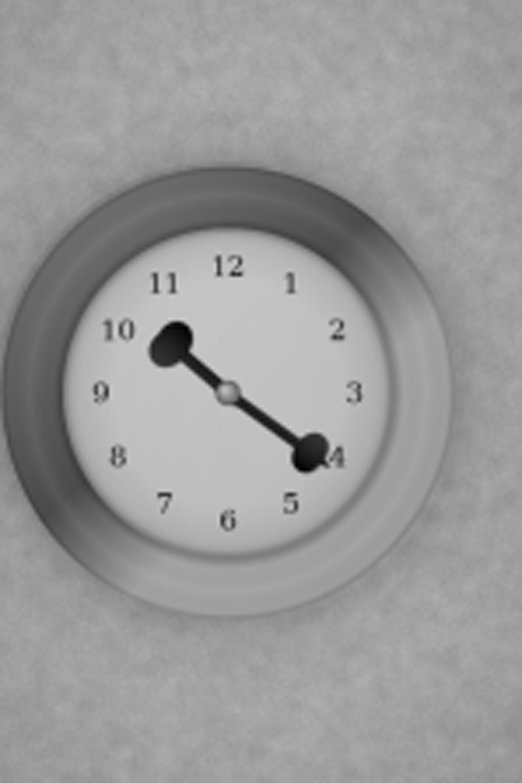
10:21
